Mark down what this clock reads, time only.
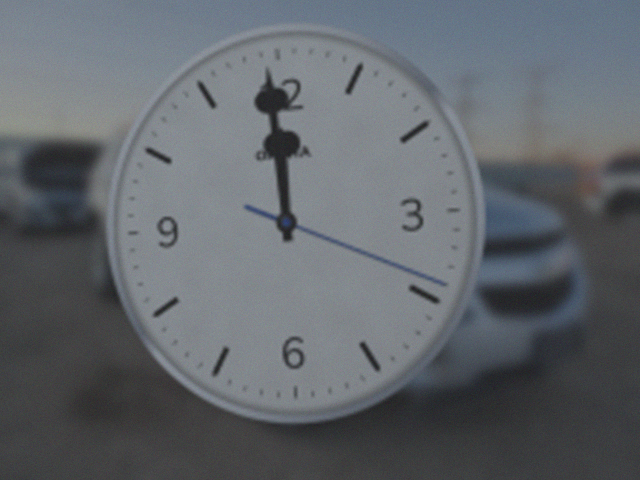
11:59:19
